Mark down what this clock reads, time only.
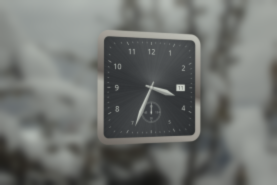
3:34
